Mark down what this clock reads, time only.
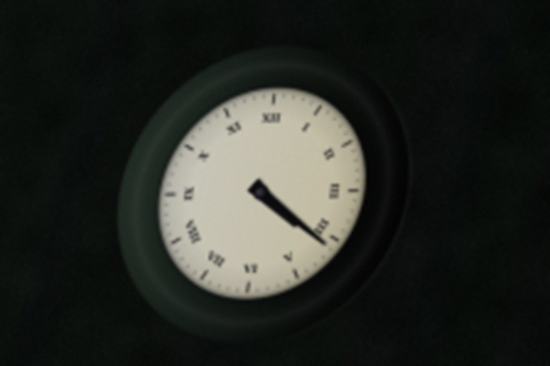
4:21
